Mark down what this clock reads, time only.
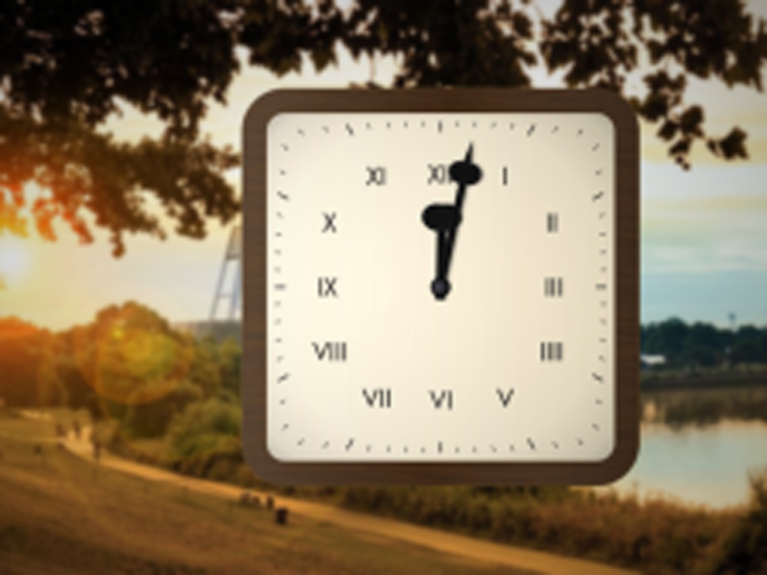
12:02
